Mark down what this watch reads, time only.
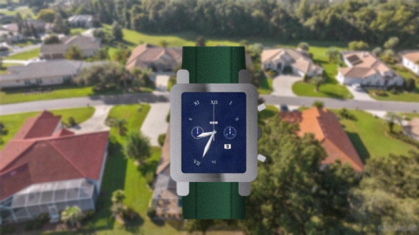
8:34
